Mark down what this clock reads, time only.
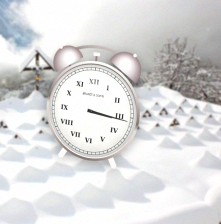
3:16
